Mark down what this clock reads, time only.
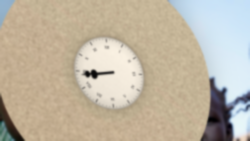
8:44
